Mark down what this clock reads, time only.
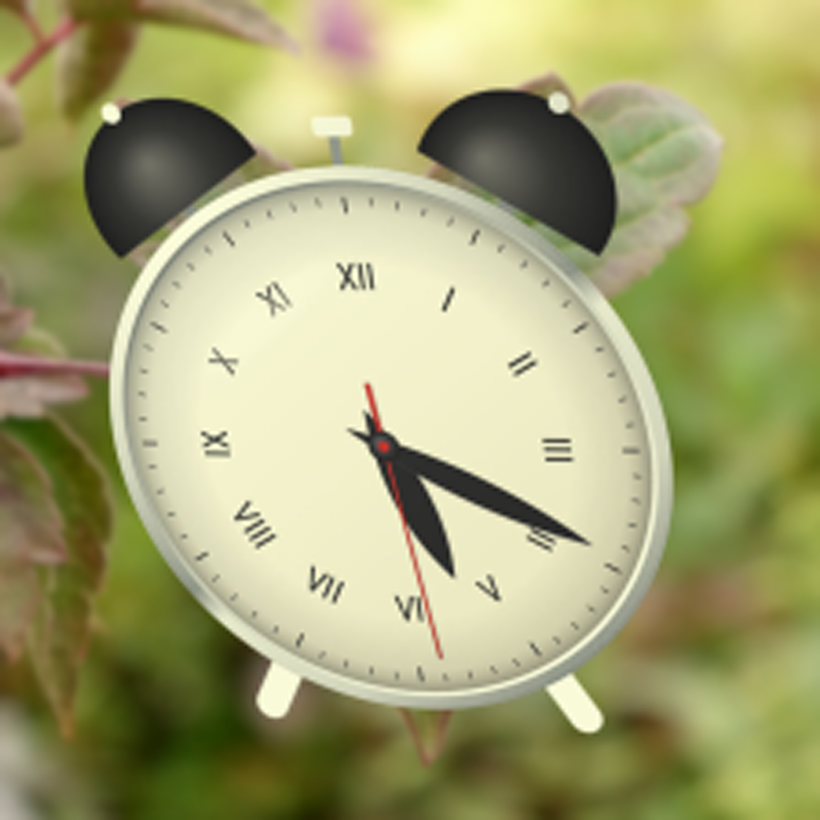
5:19:29
